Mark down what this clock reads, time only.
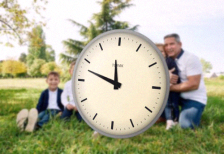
11:48
